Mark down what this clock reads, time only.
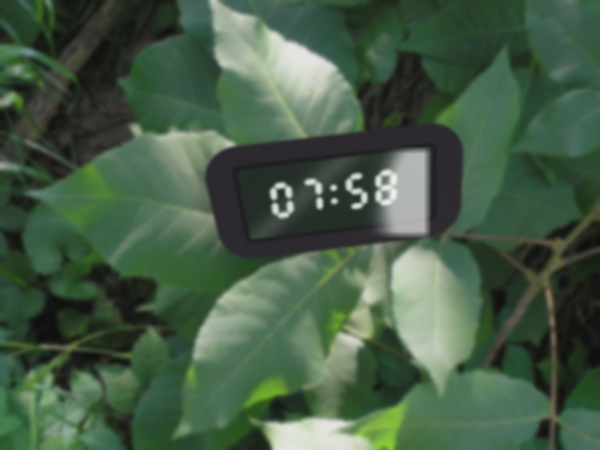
7:58
